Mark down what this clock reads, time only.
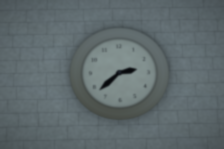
2:38
